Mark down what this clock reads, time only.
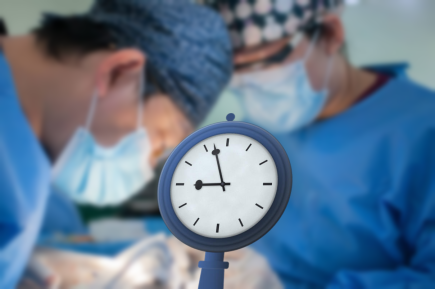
8:57
